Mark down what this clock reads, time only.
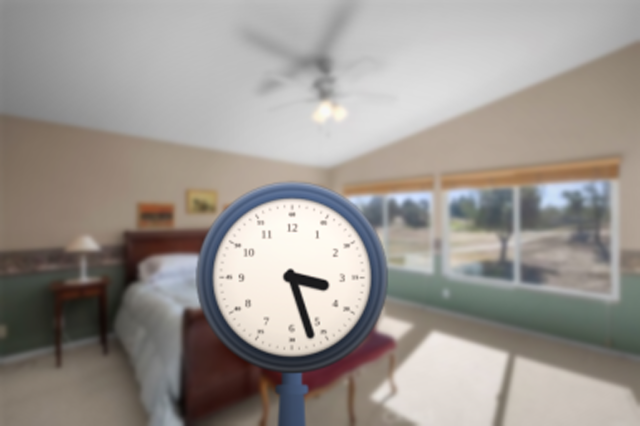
3:27
